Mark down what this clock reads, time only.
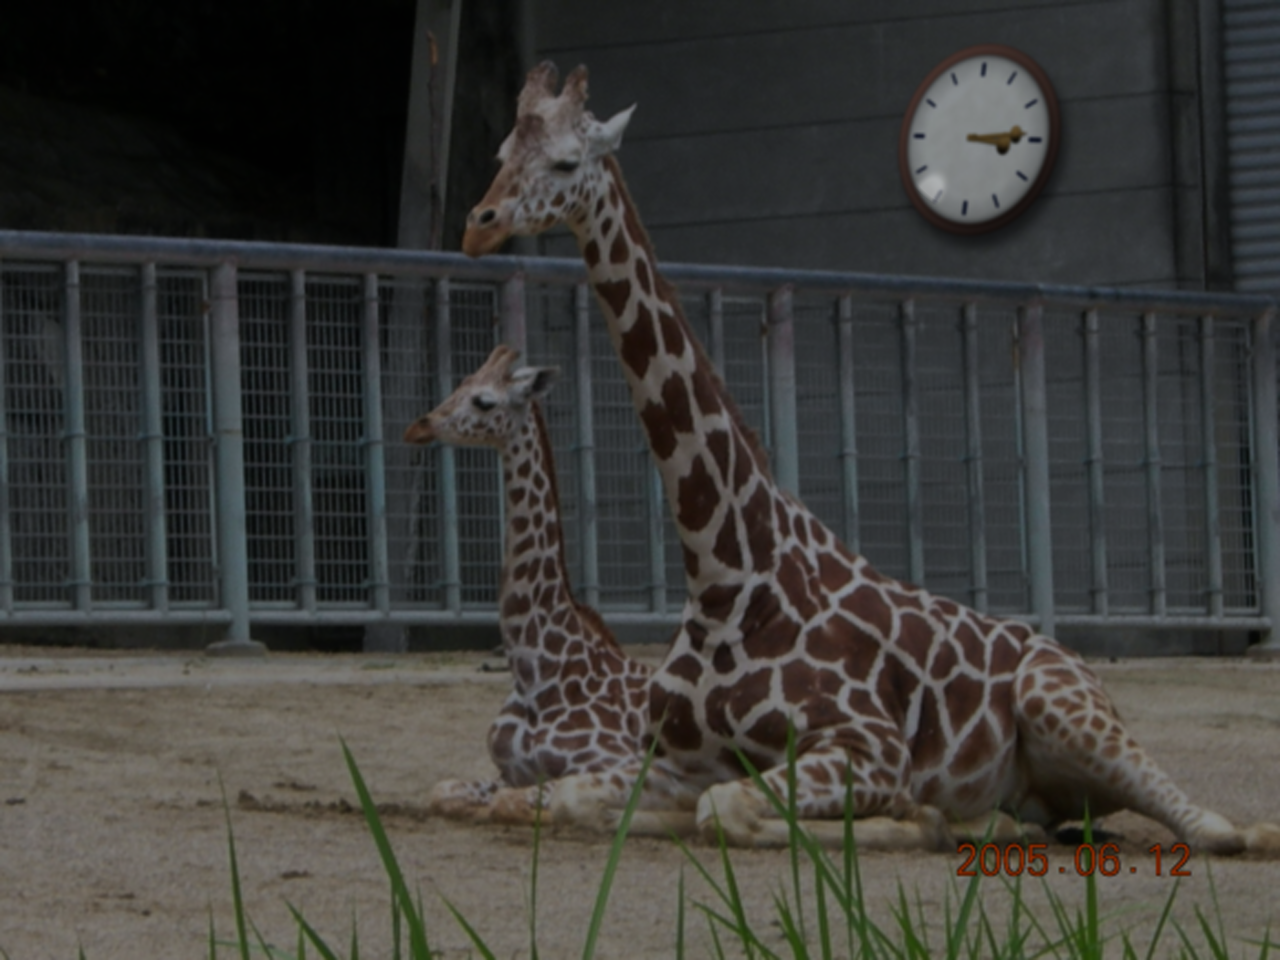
3:14
